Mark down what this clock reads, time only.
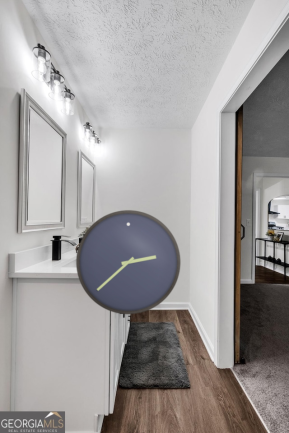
2:38
